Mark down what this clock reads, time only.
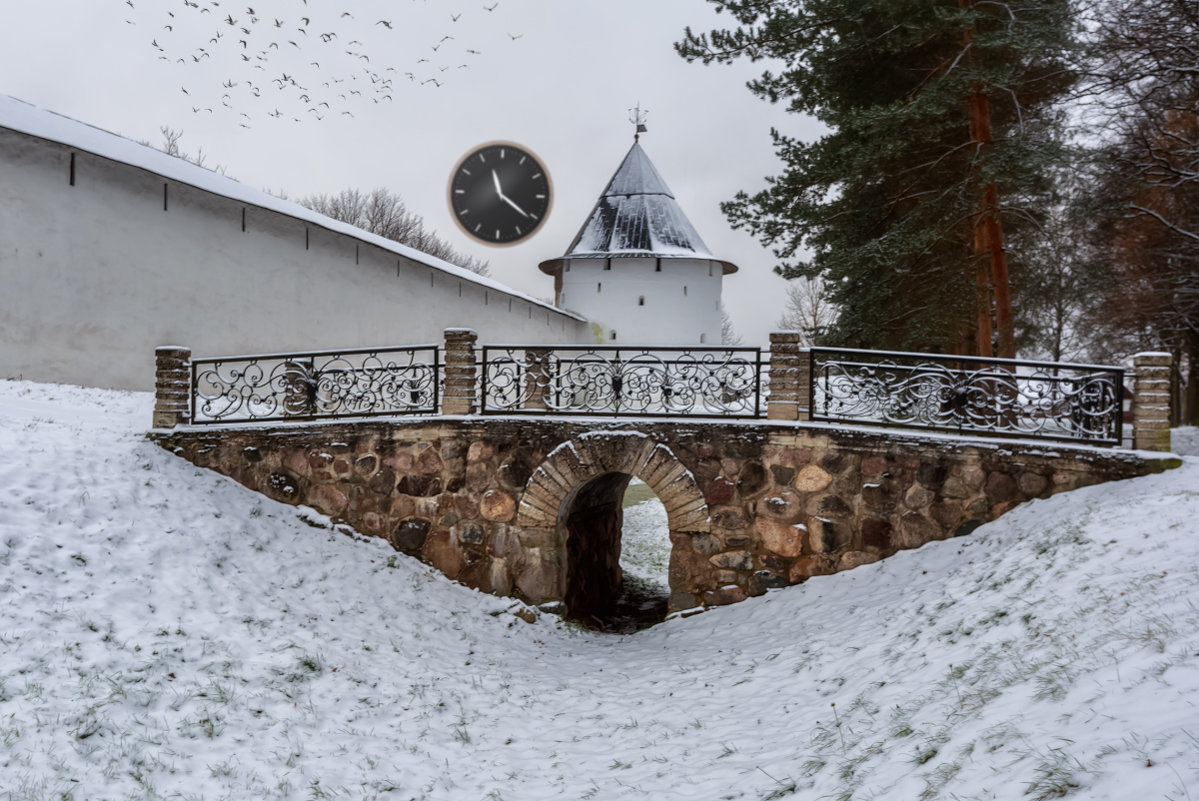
11:21
